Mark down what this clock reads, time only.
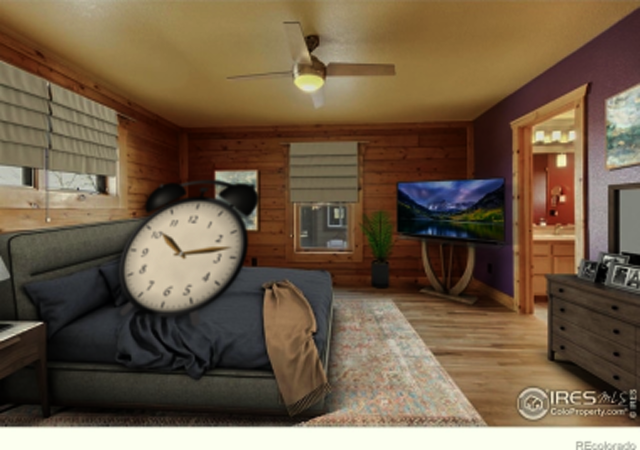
10:13
